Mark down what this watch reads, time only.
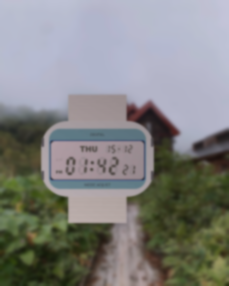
1:42
